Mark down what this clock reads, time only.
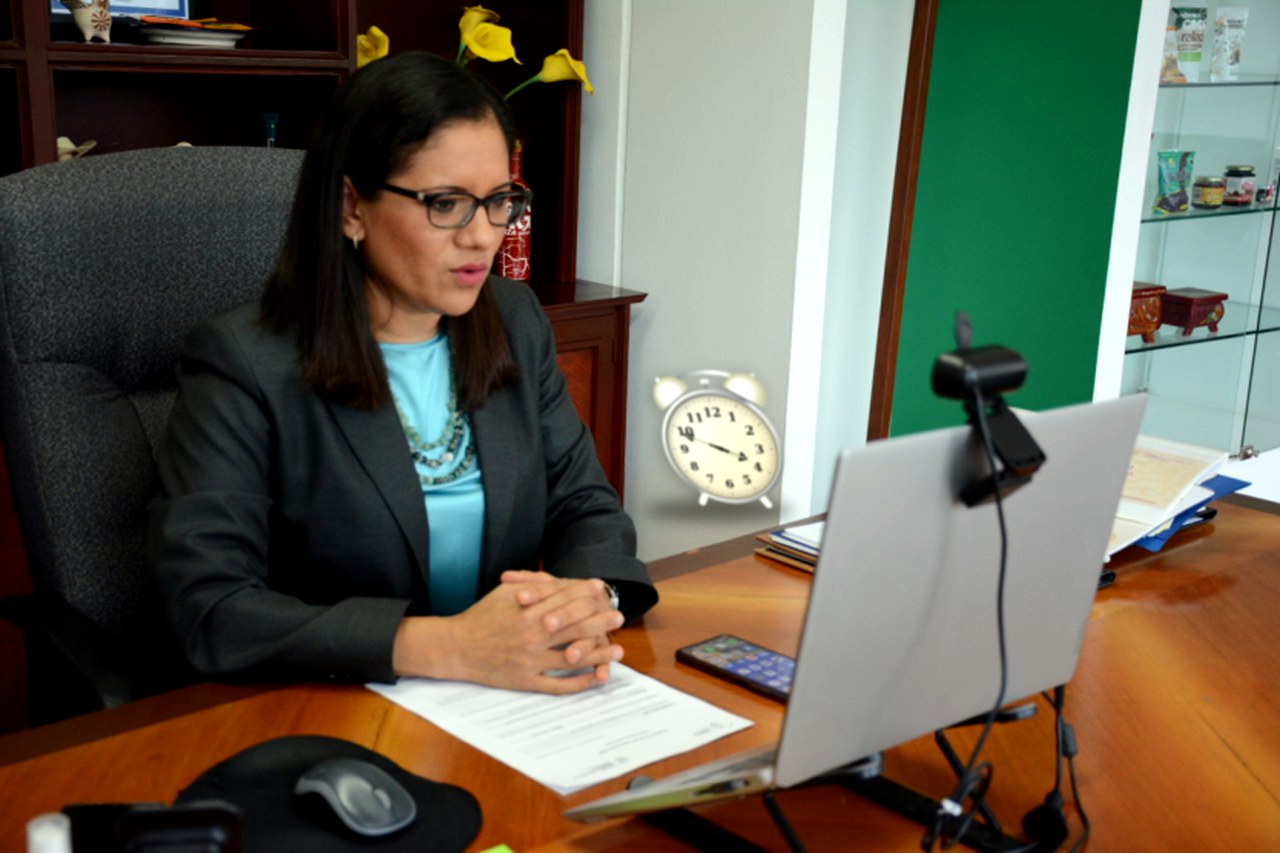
3:49
